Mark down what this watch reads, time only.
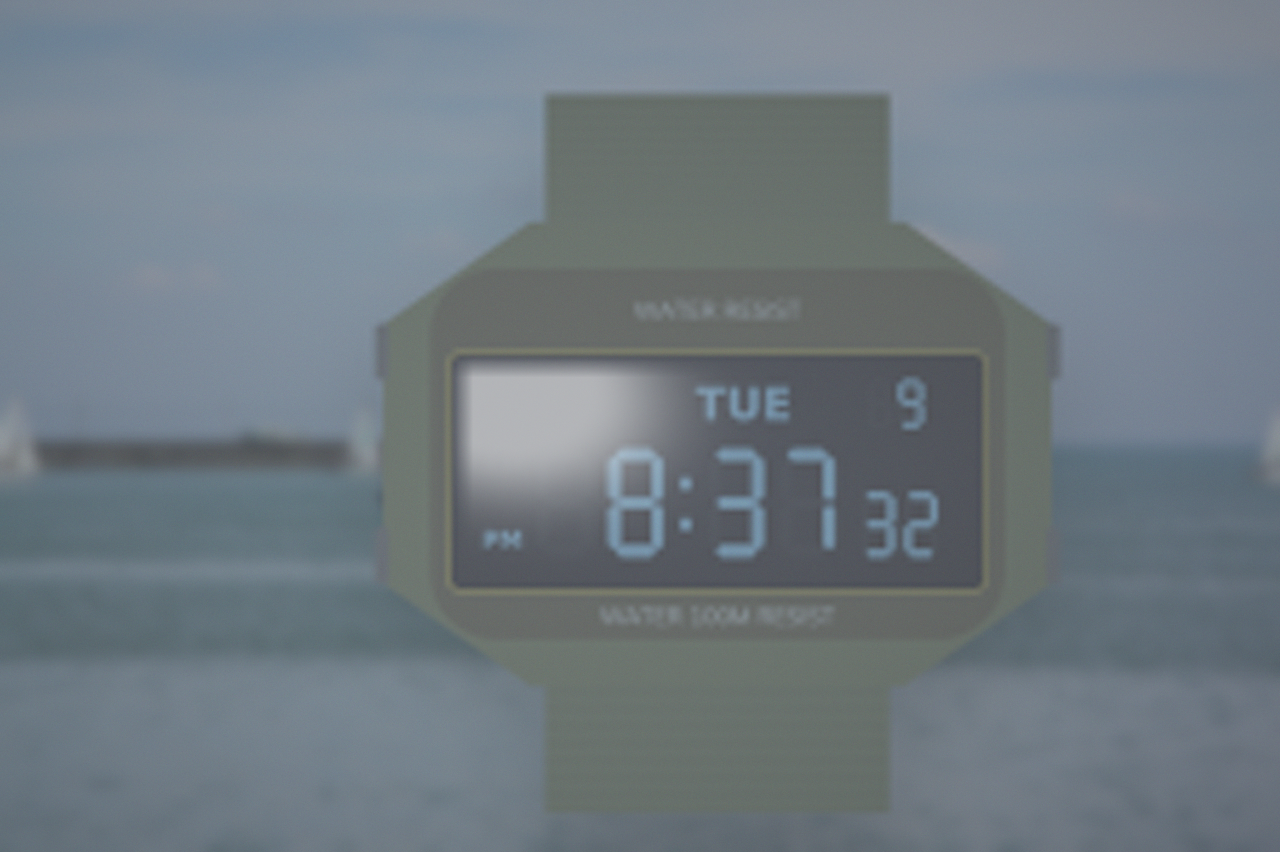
8:37:32
